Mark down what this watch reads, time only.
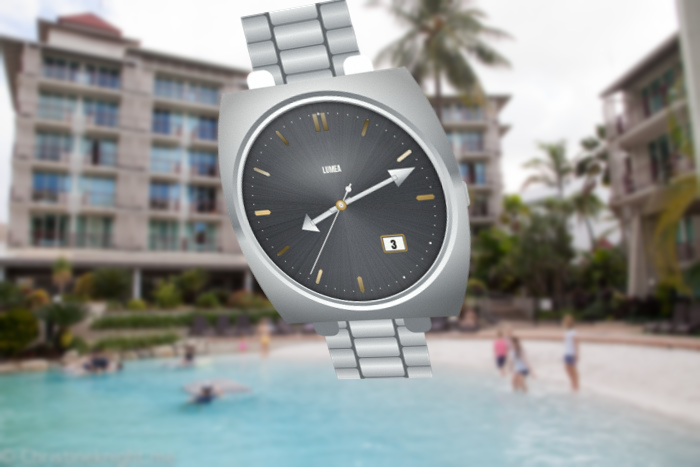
8:11:36
